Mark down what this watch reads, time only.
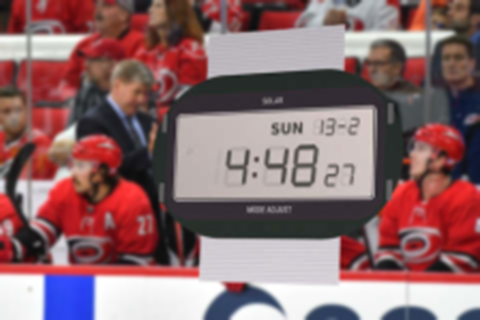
4:48:27
